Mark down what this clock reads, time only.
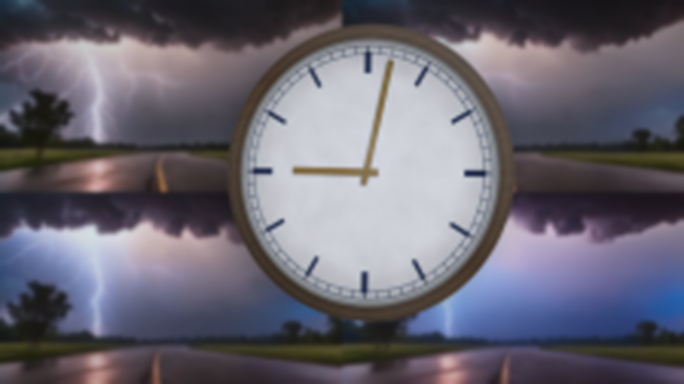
9:02
